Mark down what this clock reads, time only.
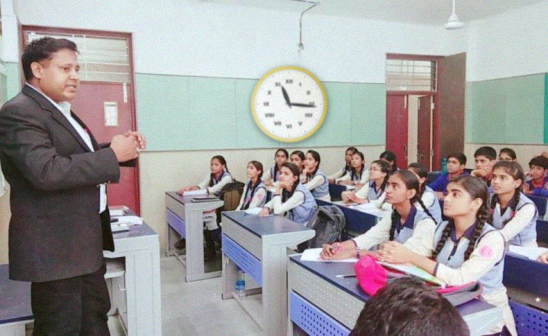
11:16
